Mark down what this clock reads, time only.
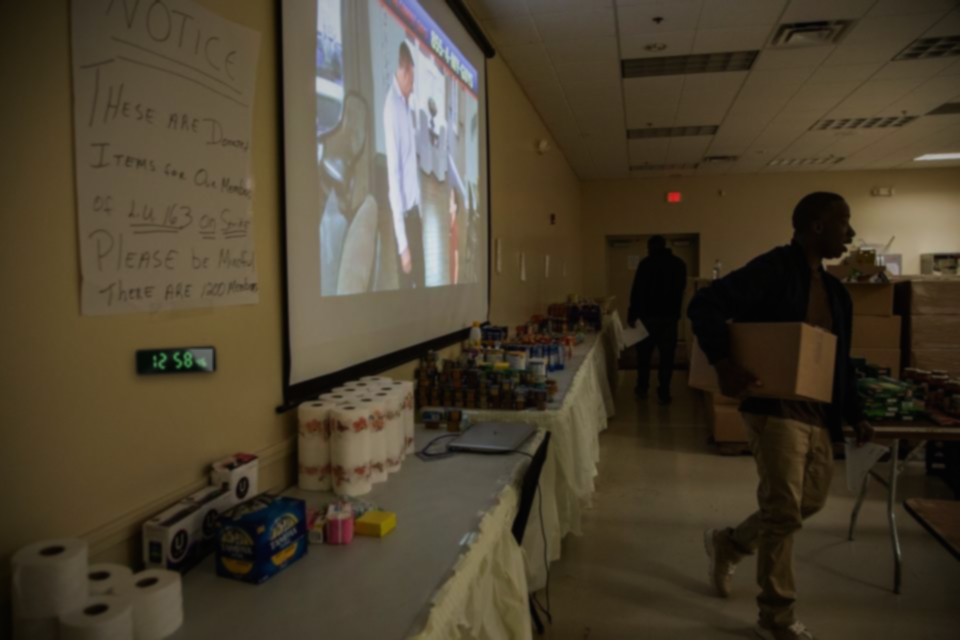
12:58
